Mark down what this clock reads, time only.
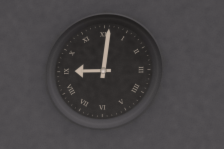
9:01
